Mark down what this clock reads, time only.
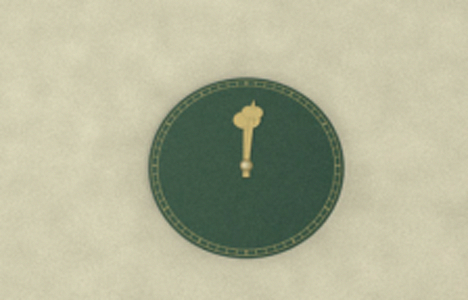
12:01
